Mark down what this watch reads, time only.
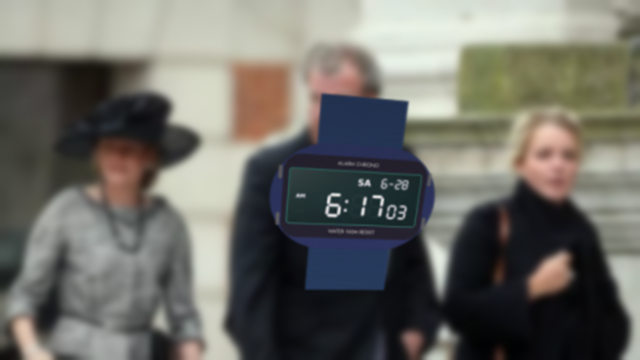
6:17:03
